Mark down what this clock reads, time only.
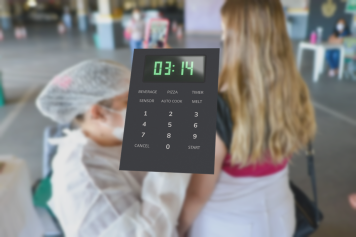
3:14
